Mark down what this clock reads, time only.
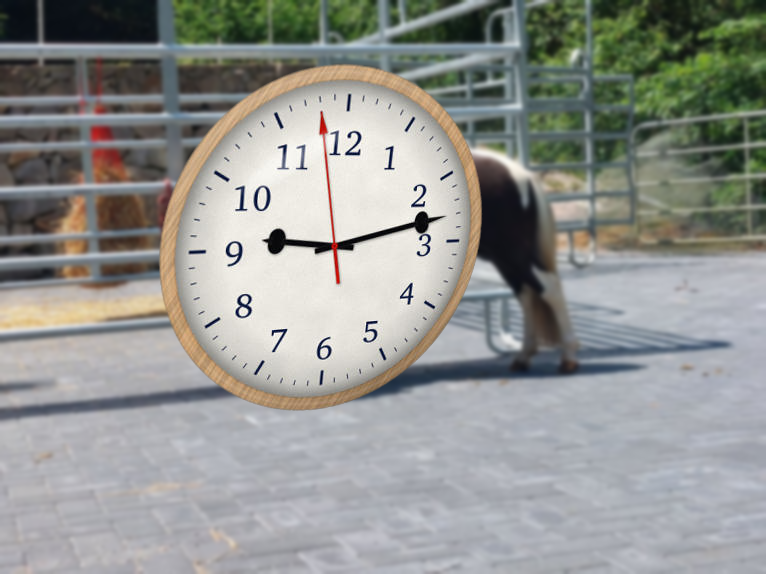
9:12:58
